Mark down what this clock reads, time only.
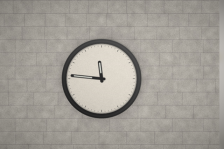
11:46
